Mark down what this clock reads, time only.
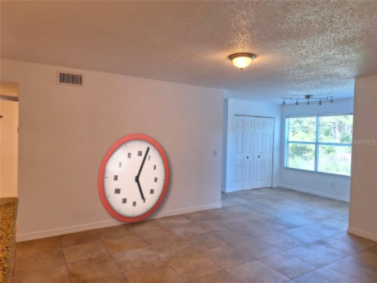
5:03
